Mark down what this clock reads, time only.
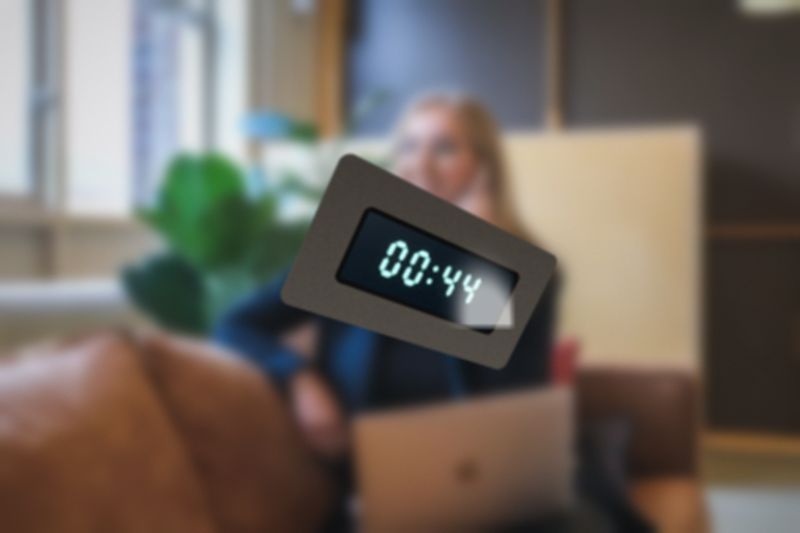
0:44
